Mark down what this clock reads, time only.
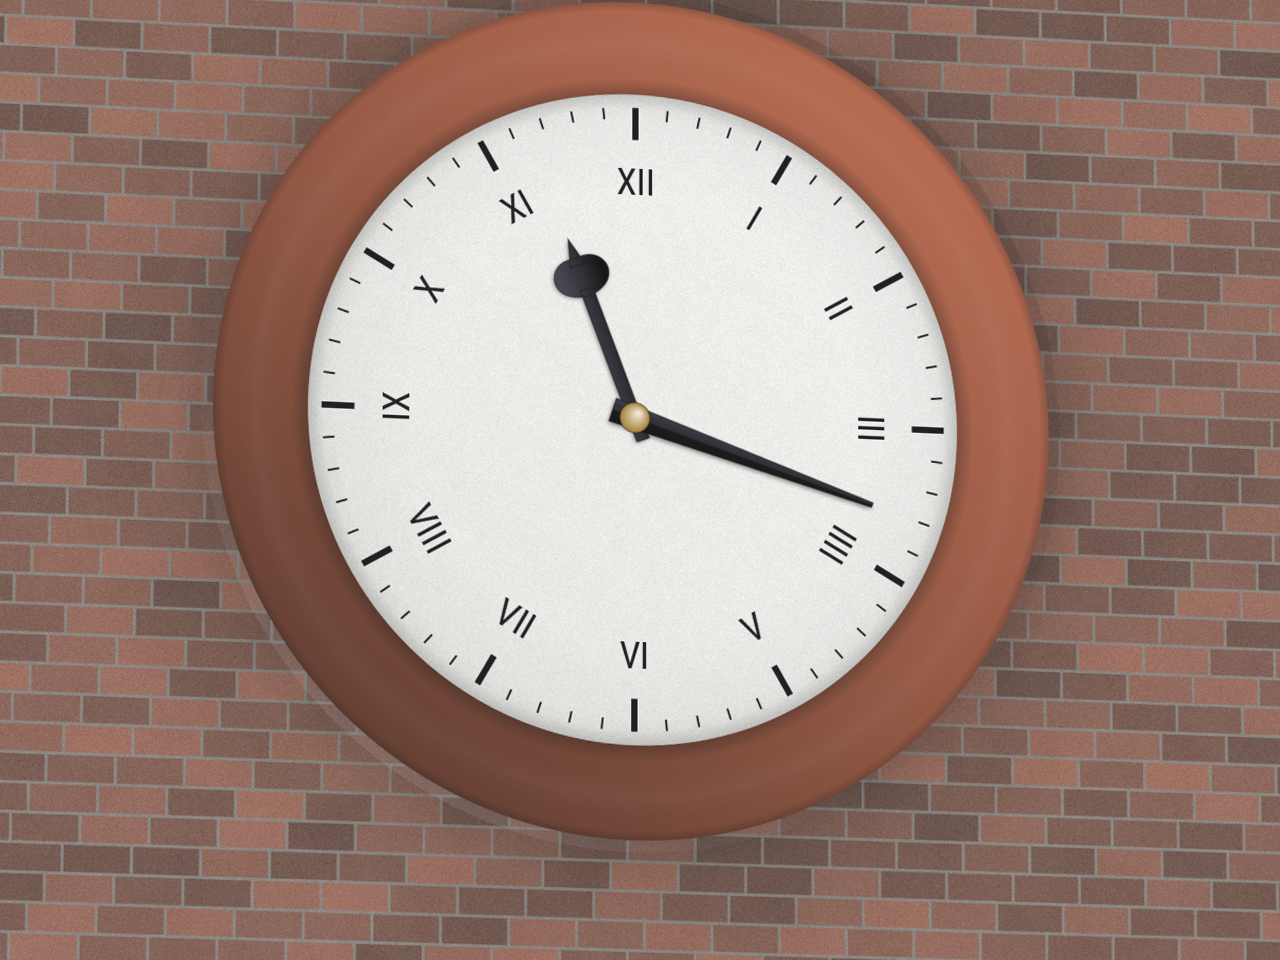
11:18
